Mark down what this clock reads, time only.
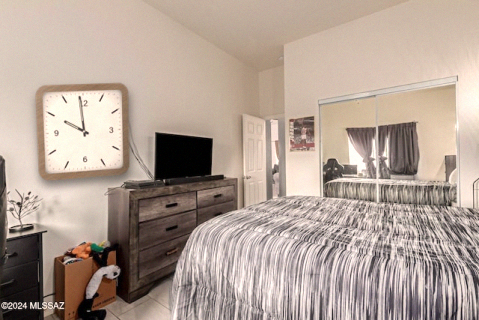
9:59
